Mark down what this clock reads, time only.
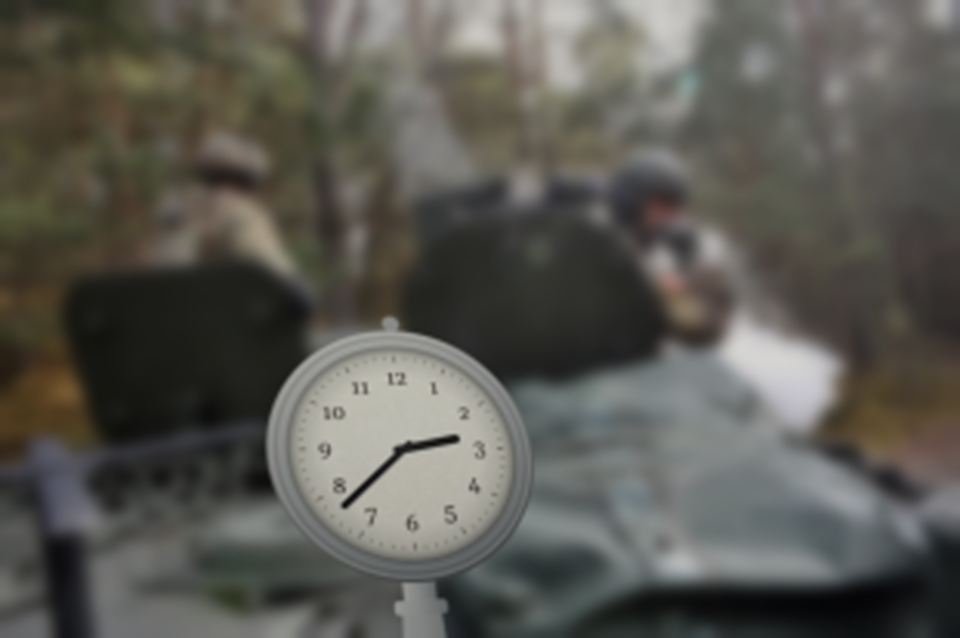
2:38
